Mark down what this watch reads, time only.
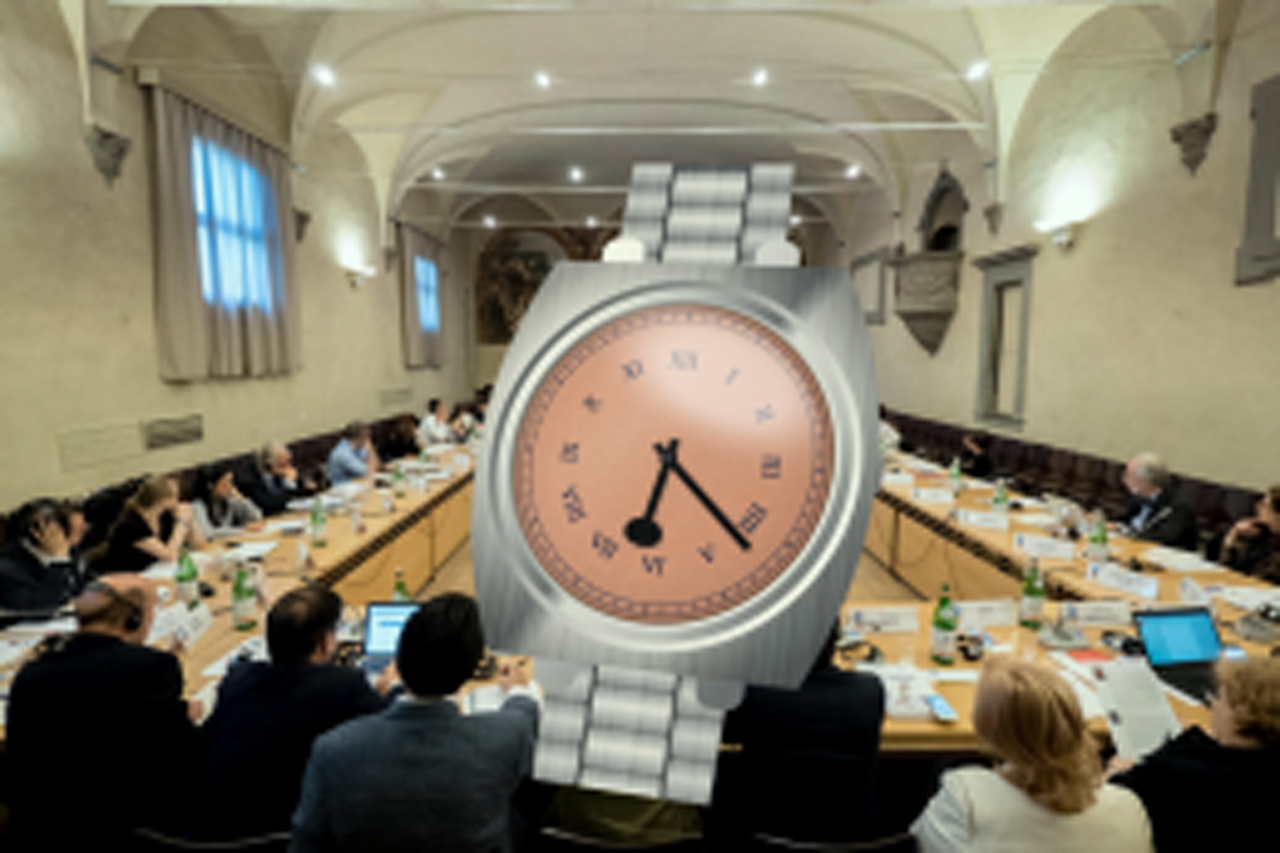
6:22
